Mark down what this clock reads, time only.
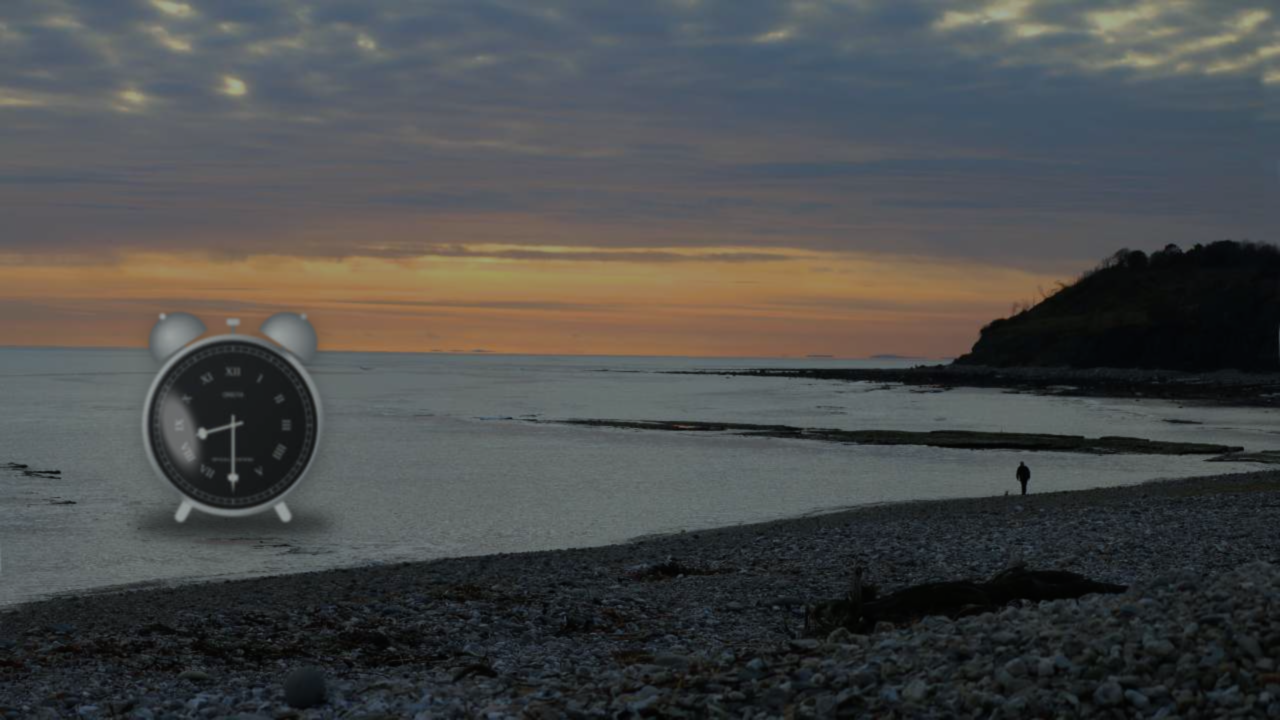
8:30
